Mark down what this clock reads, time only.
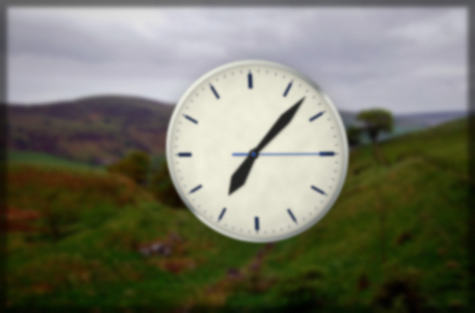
7:07:15
